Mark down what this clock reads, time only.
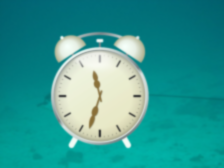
11:33
